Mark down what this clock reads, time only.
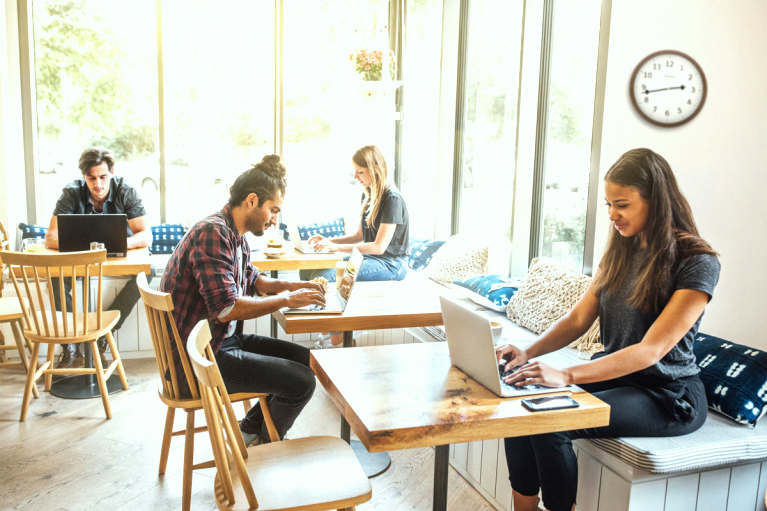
2:43
